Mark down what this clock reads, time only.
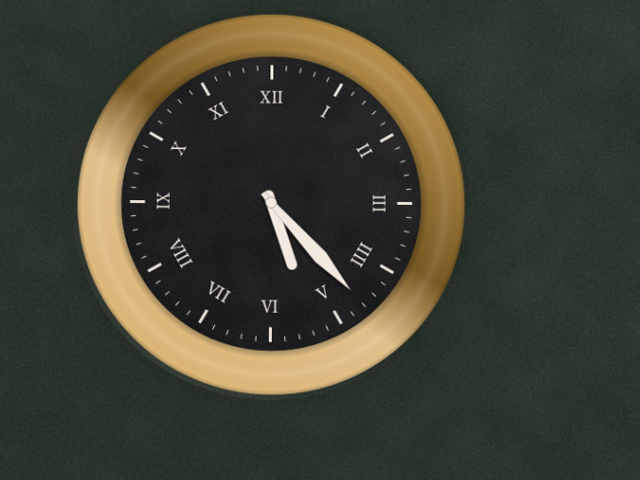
5:23
